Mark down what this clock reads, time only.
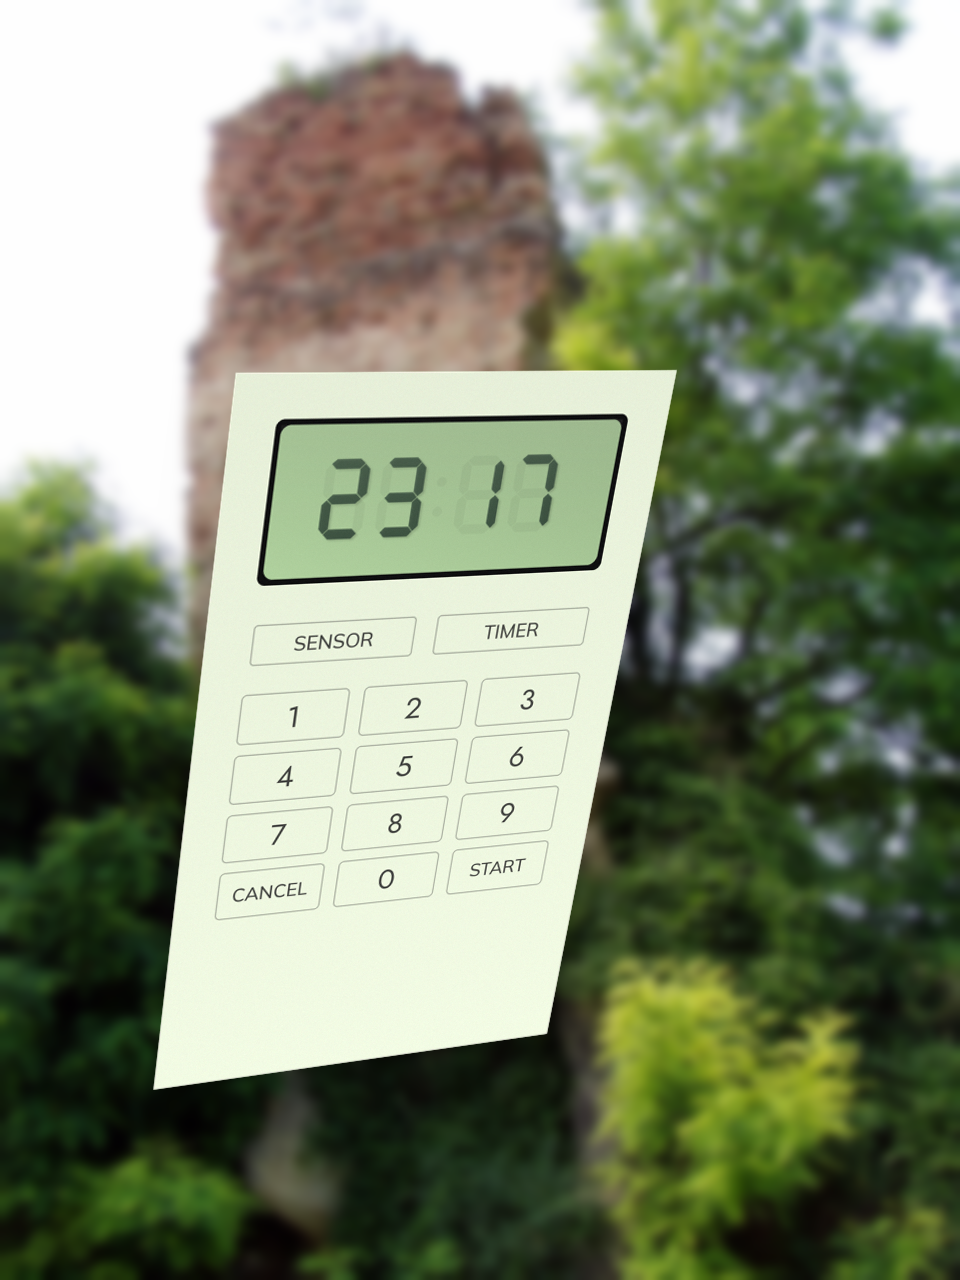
23:17
